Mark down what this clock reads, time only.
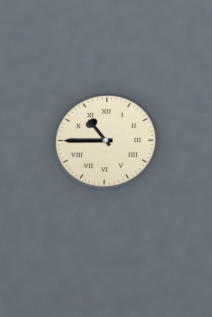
10:45
